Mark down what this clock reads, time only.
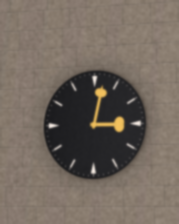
3:02
